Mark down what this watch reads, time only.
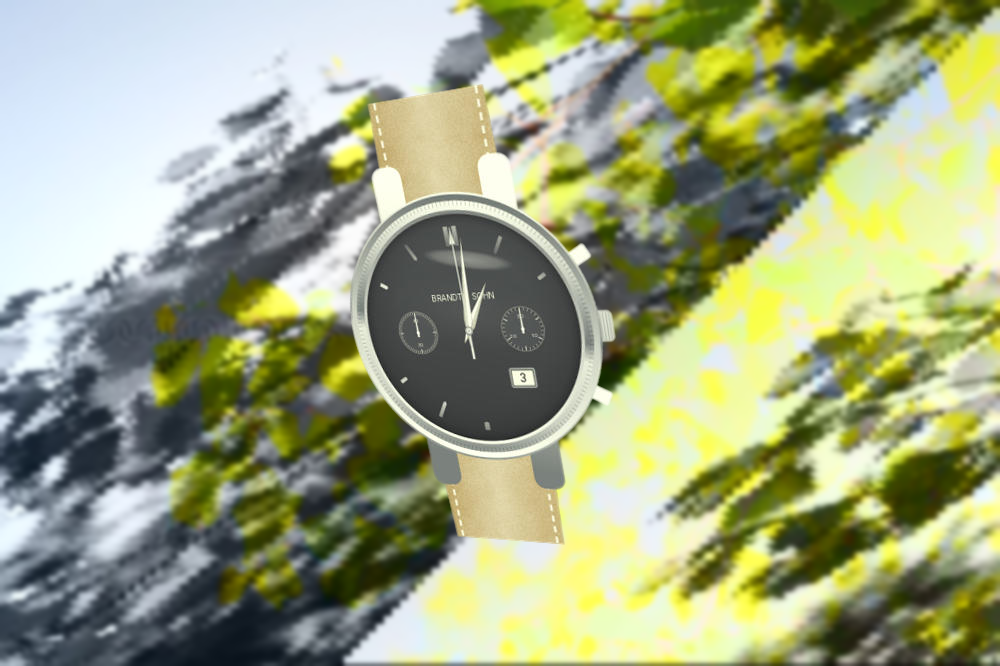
1:01
